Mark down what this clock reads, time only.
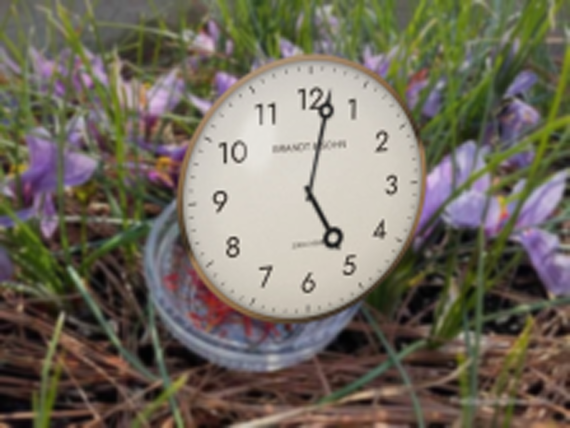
5:02
